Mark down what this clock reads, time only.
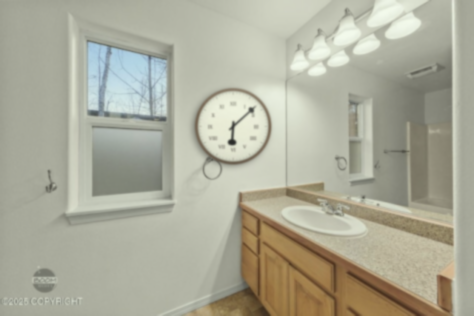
6:08
